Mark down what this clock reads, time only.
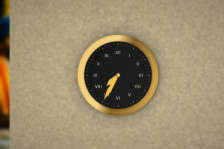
7:35
